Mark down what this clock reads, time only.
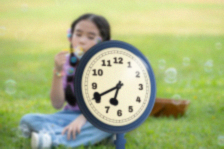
6:41
